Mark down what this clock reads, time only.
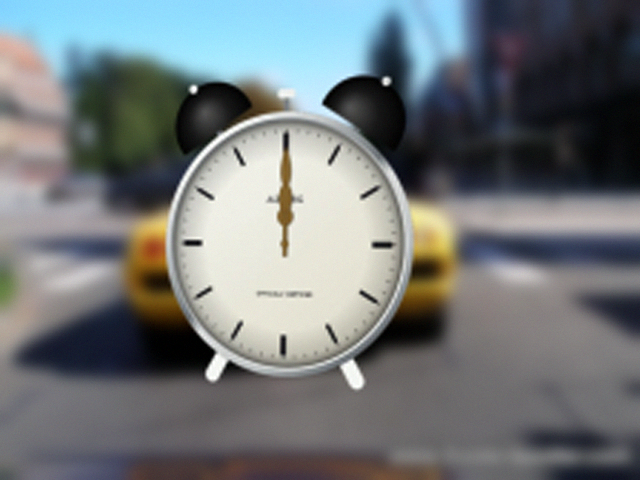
12:00
